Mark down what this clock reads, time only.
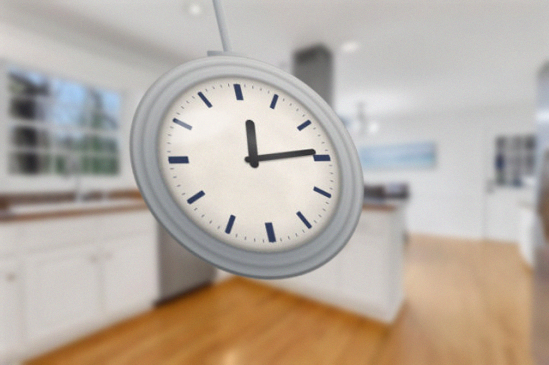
12:14
